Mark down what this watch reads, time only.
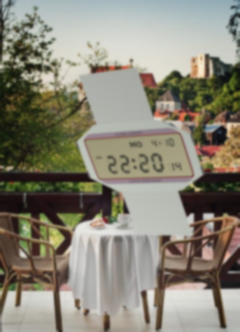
22:20
